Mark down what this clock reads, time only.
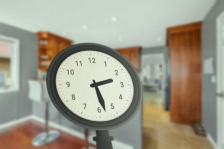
2:28
